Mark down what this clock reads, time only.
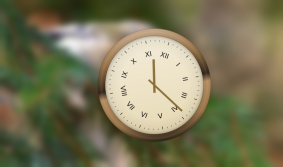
11:19
